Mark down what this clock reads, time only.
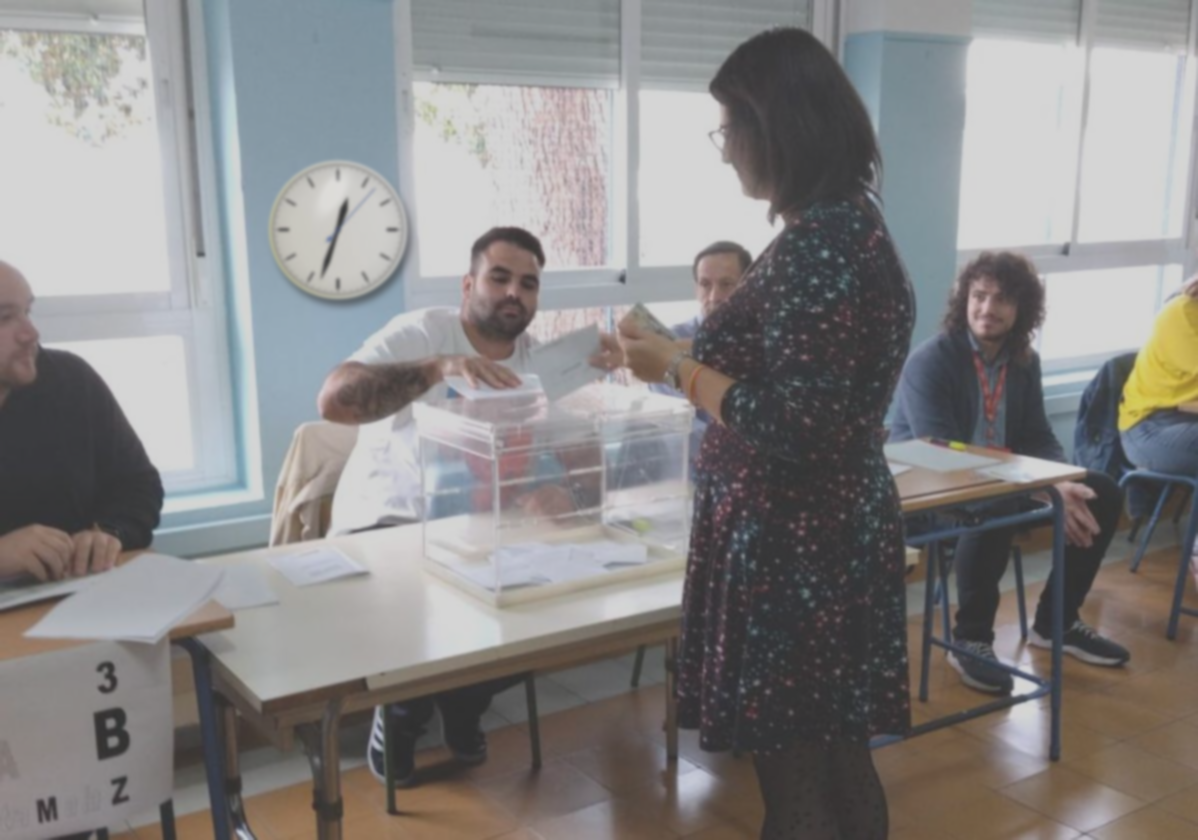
12:33:07
